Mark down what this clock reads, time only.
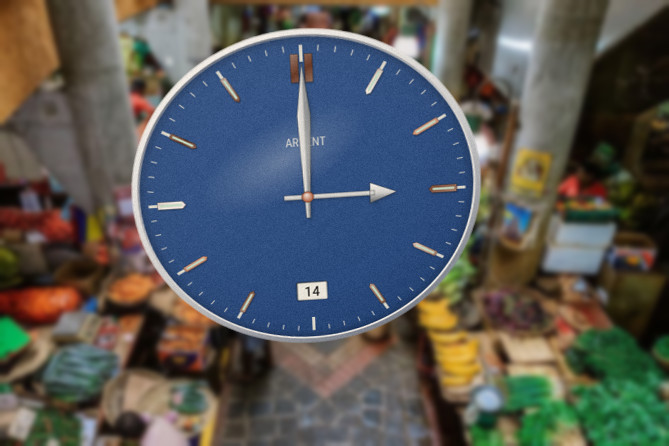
3:00
